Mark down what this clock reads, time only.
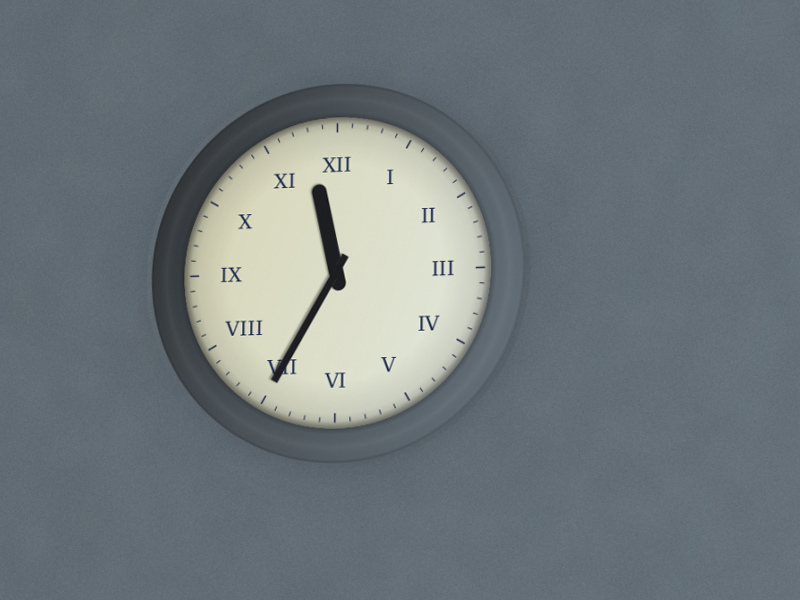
11:35
